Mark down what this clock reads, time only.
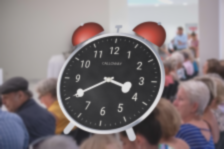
3:40
